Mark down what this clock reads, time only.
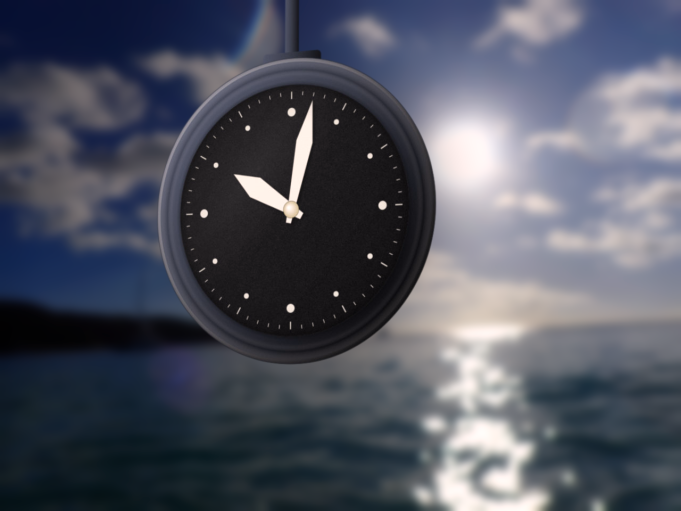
10:02
